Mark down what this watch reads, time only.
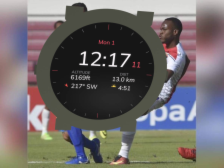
12:17
